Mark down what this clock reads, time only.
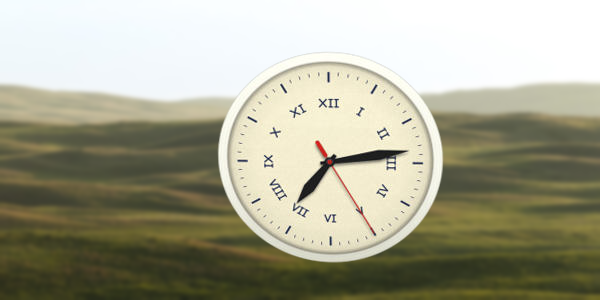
7:13:25
